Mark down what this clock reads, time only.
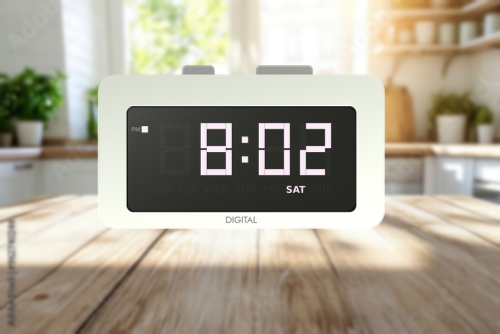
8:02
